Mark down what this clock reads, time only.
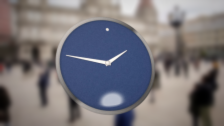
1:46
